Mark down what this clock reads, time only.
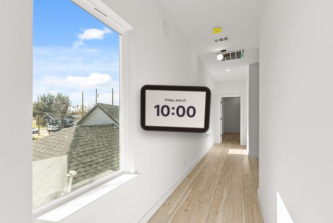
10:00
